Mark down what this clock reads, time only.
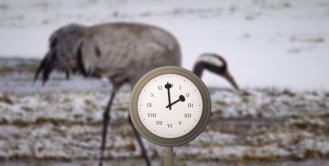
1:59
